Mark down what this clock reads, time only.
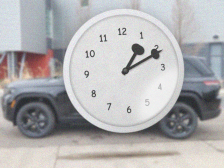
1:11
